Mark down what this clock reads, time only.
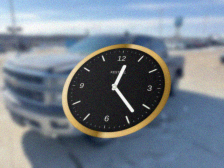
12:23
